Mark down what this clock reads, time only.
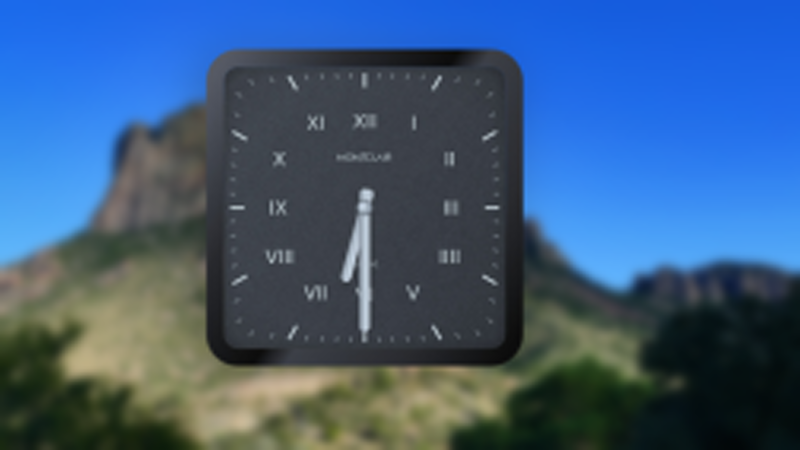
6:30
